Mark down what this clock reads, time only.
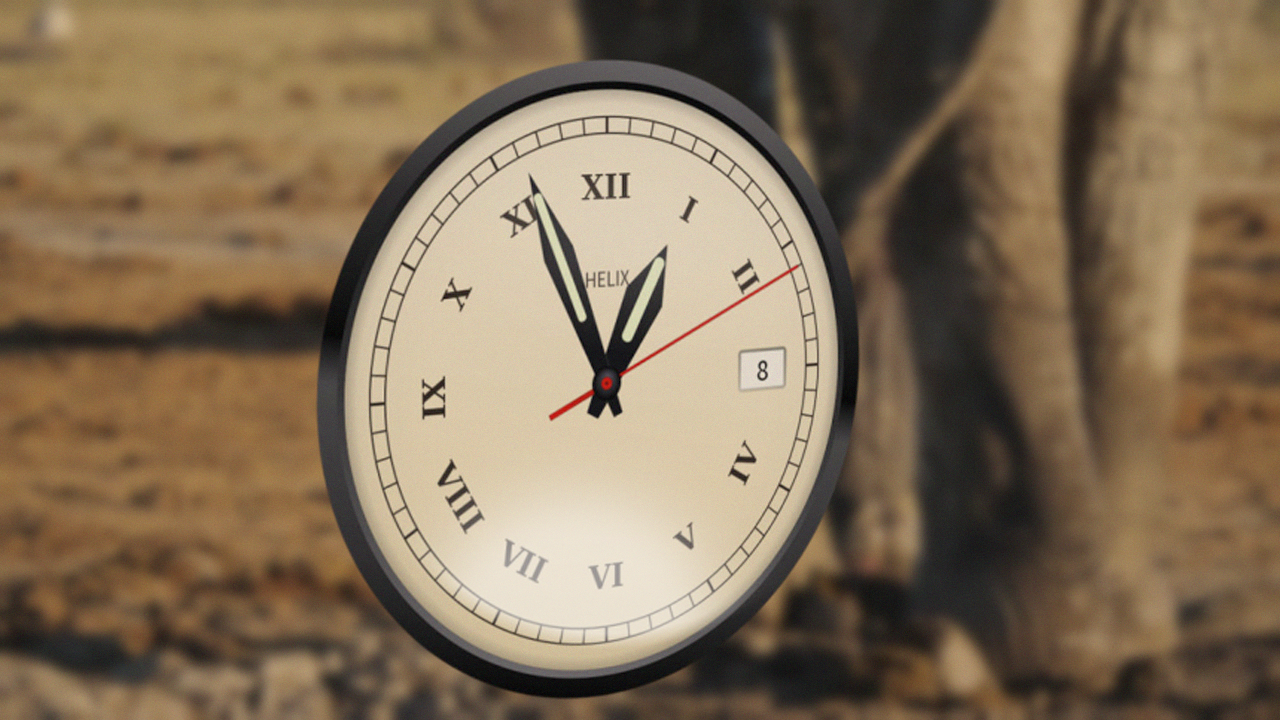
12:56:11
